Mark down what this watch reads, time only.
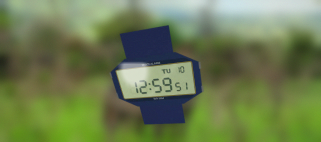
12:59:51
